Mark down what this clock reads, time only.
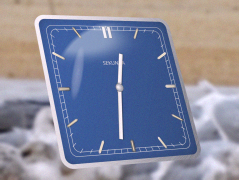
12:32
